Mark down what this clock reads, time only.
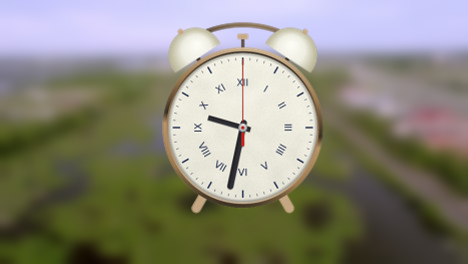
9:32:00
